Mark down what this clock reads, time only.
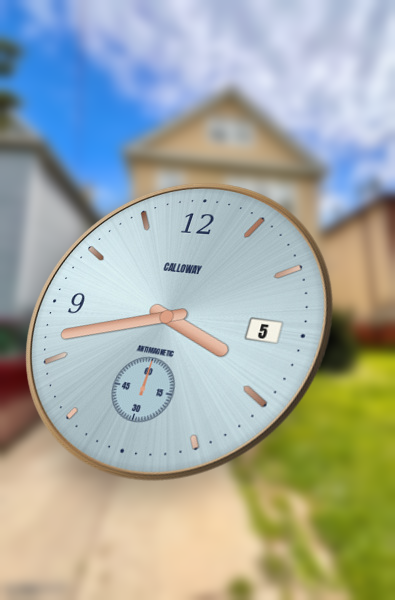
3:42
